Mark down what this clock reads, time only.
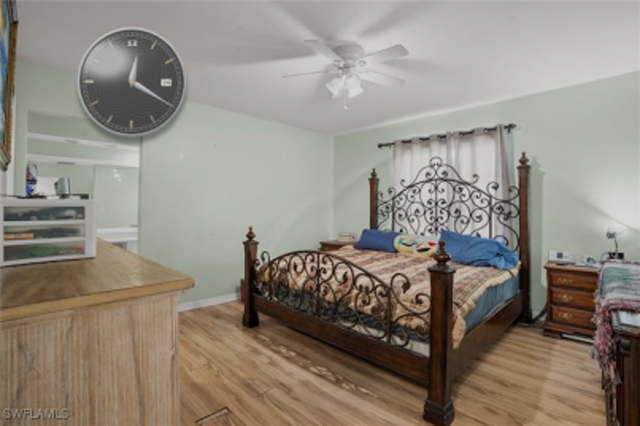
12:20
